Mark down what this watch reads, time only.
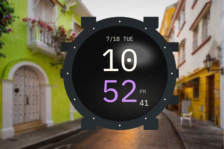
10:52:41
